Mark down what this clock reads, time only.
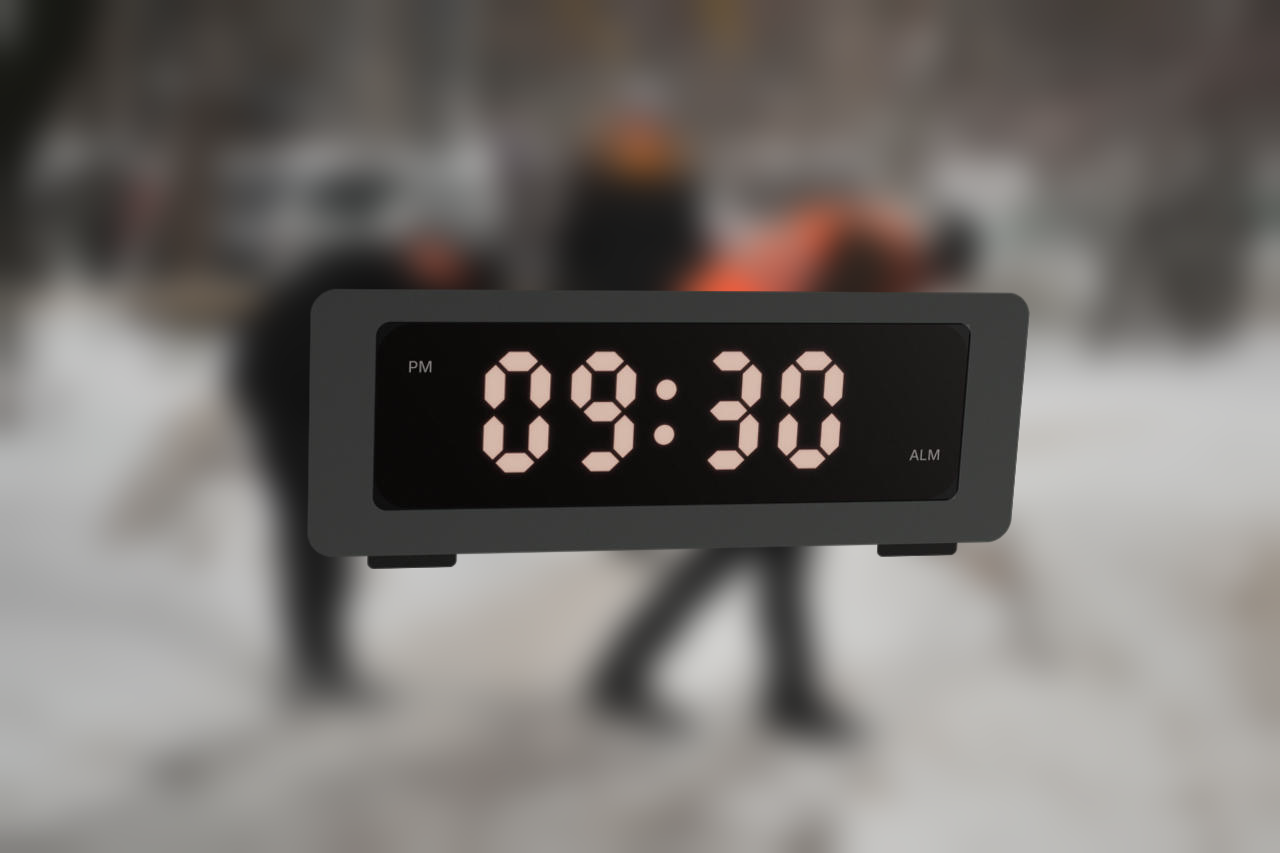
9:30
